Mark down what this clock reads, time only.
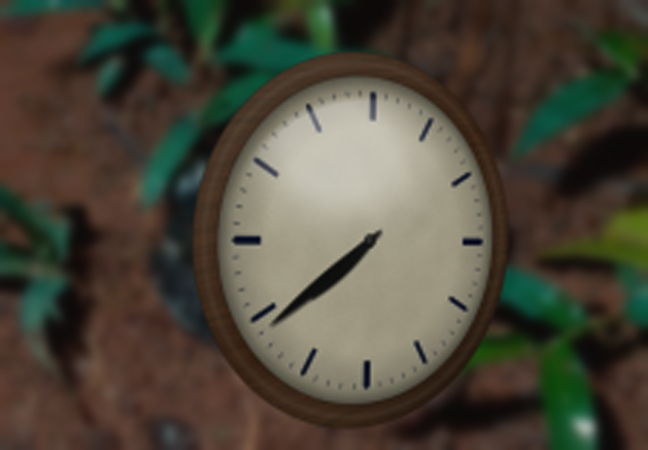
7:39
